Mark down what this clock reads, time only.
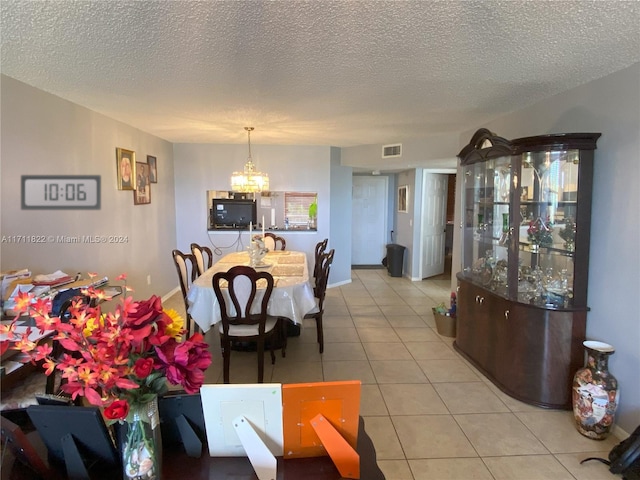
10:06
